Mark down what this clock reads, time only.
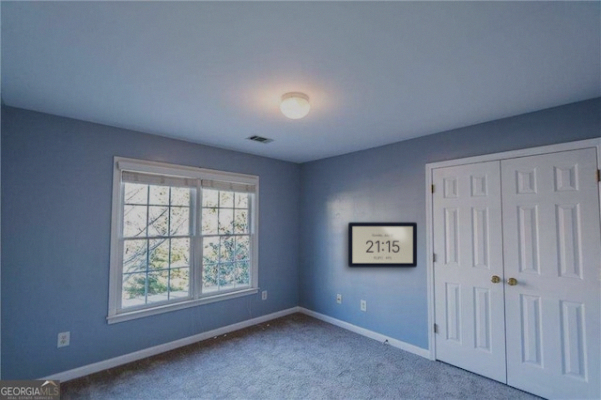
21:15
